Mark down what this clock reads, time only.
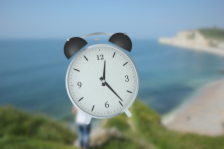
12:24
